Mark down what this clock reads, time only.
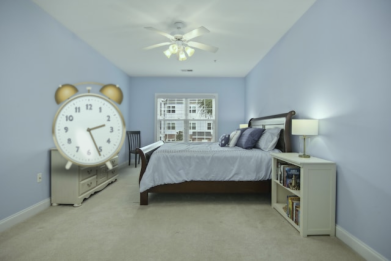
2:26
